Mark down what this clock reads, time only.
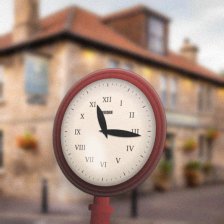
11:16
